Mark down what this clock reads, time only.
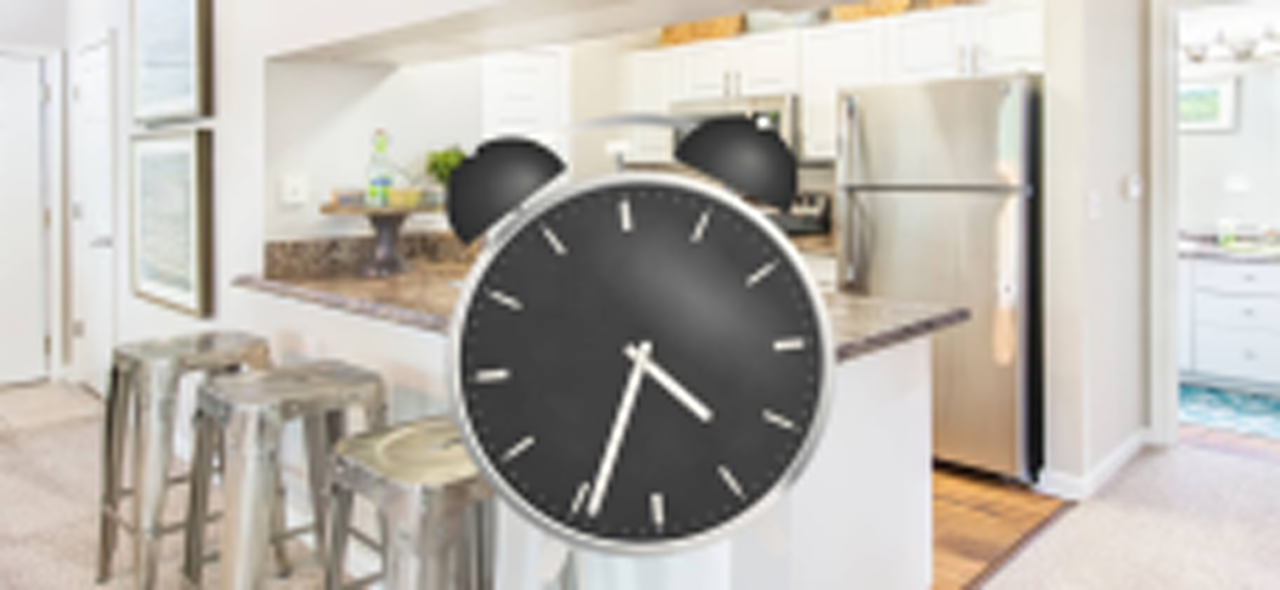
4:34
